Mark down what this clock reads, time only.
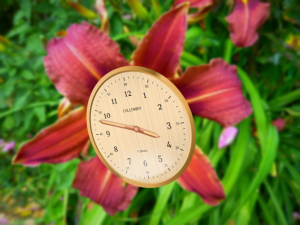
3:48
